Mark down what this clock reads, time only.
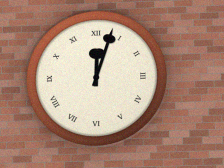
12:03
